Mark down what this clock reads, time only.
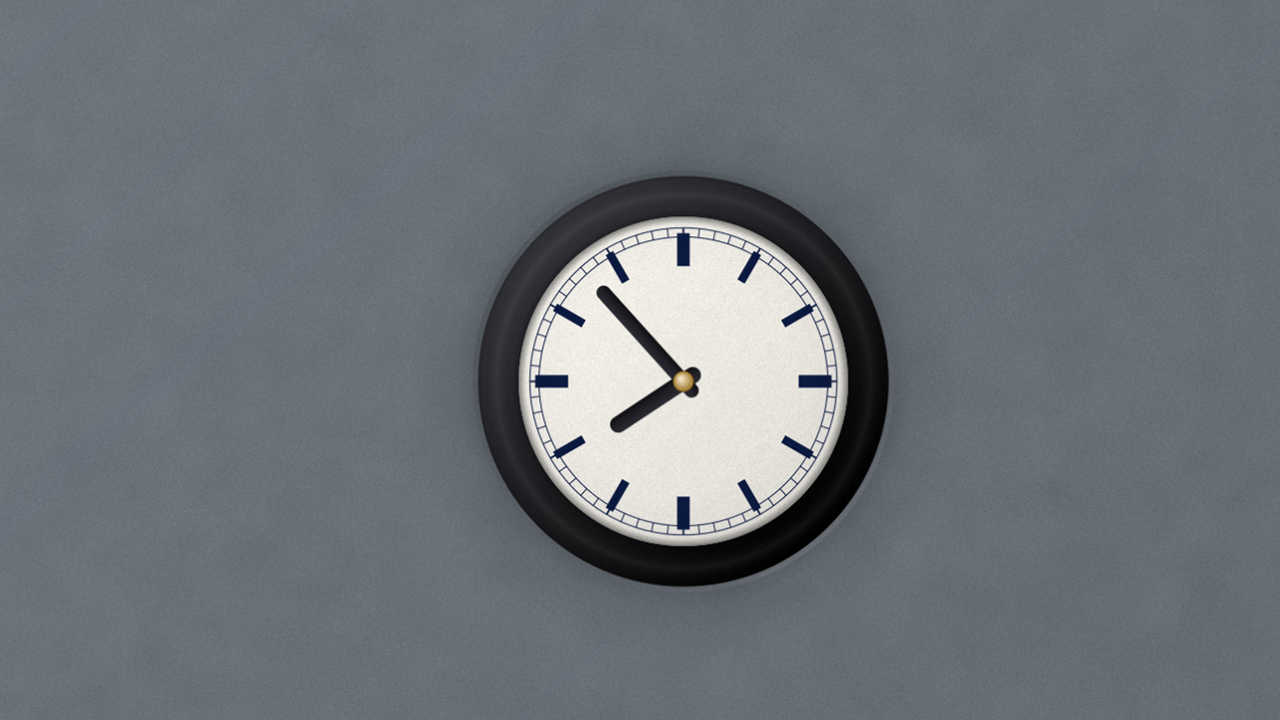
7:53
